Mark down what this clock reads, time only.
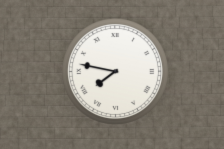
7:47
